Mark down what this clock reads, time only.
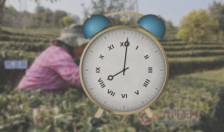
8:01
